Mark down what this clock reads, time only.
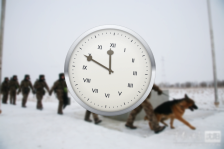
11:49
